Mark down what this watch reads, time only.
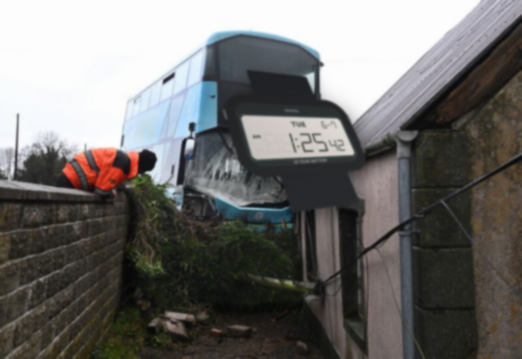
1:25:42
